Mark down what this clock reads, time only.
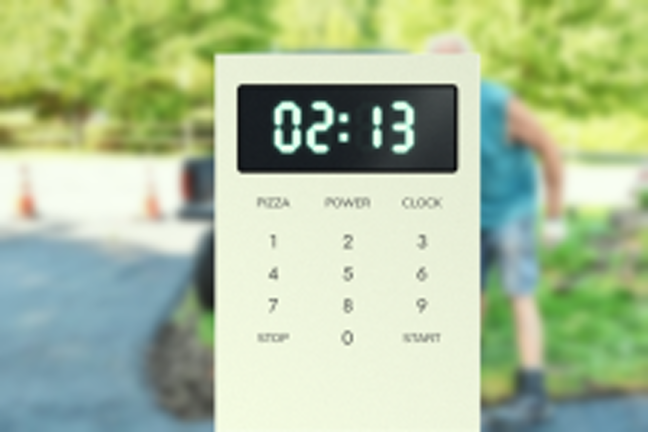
2:13
